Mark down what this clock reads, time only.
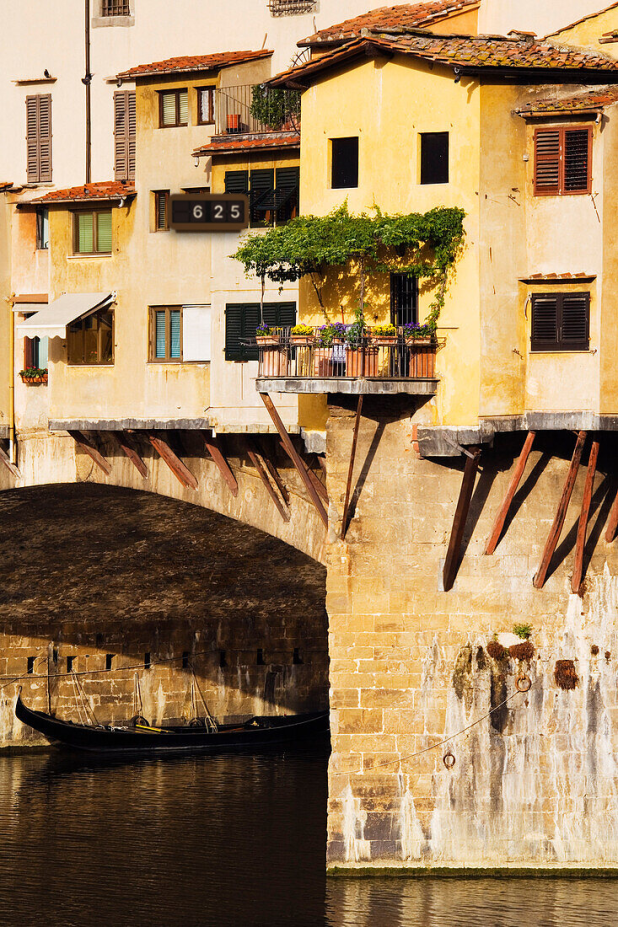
6:25
